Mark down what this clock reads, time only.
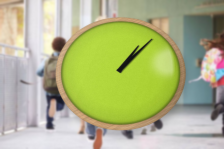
1:07
